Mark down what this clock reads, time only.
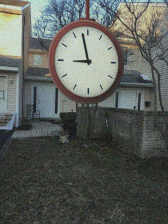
8:58
